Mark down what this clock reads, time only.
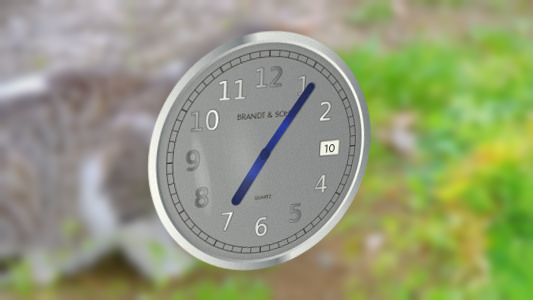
7:06
